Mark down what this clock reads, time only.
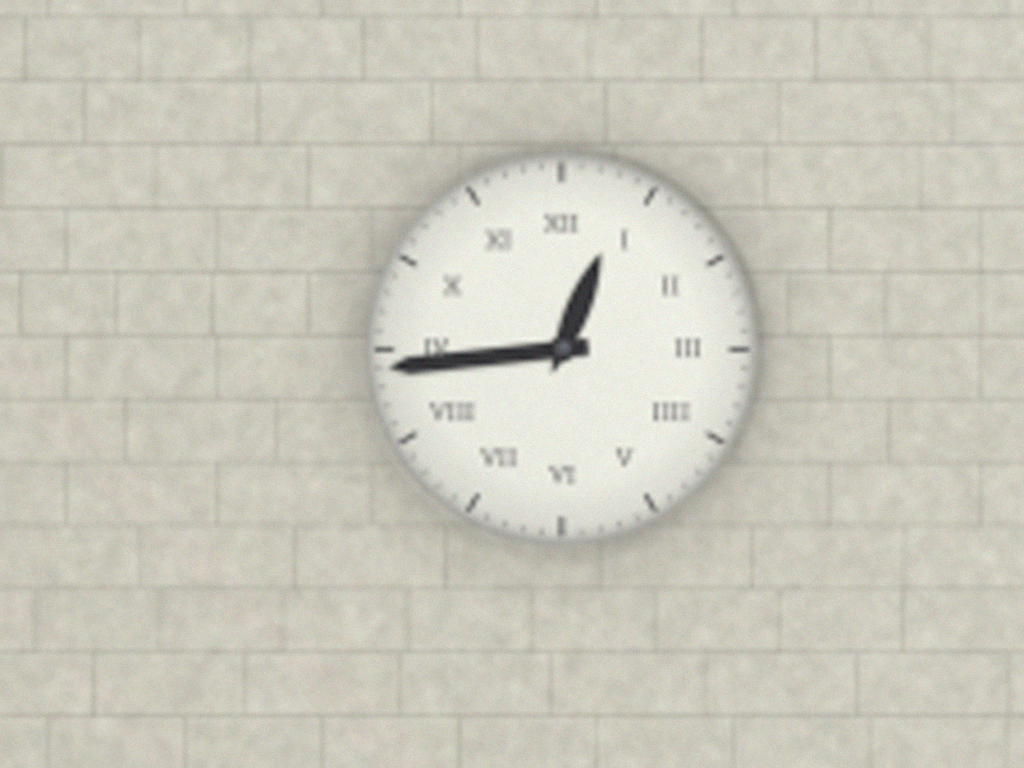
12:44
